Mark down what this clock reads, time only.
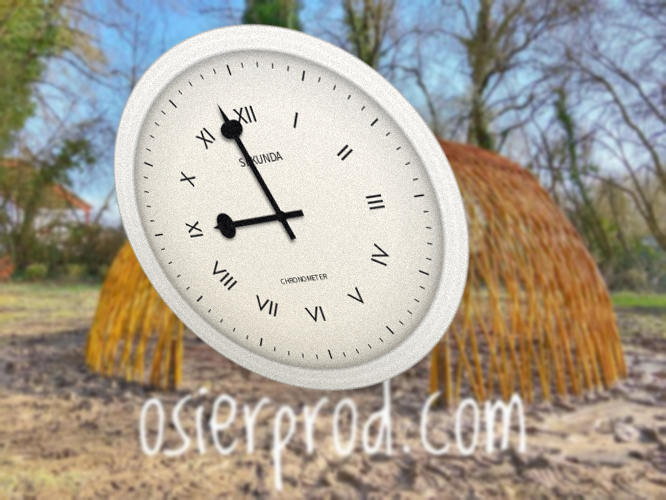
8:58
